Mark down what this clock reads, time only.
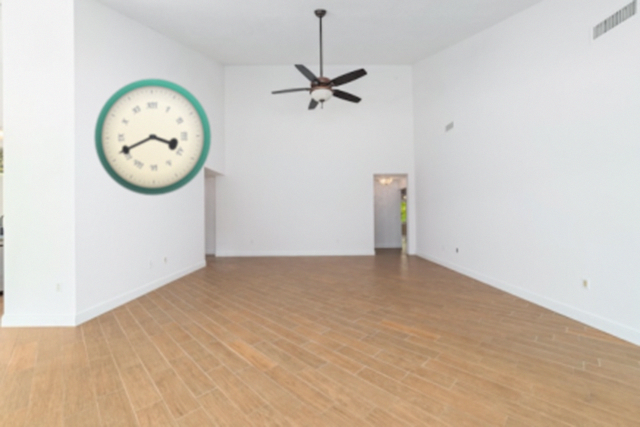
3:41
